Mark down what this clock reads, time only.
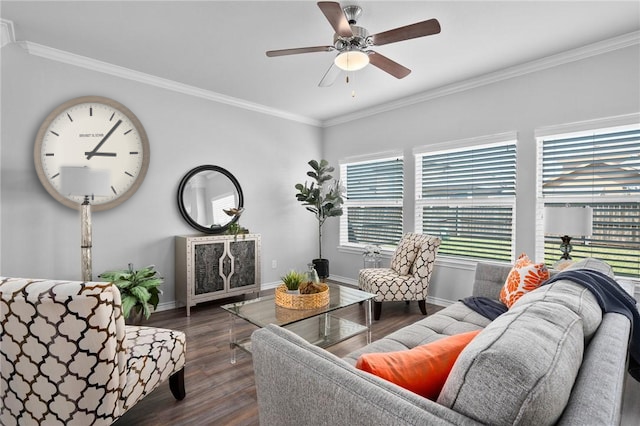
3:07
